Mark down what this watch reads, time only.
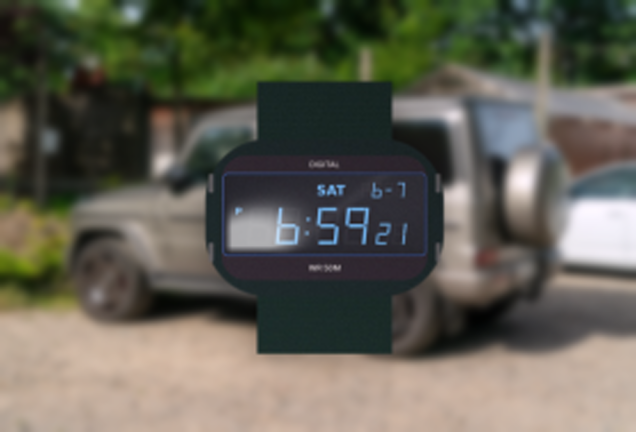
6:59:21
